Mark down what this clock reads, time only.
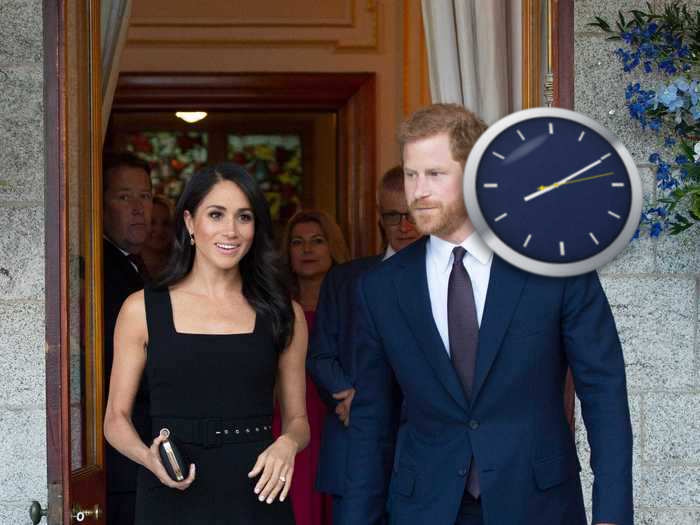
8:10:13
